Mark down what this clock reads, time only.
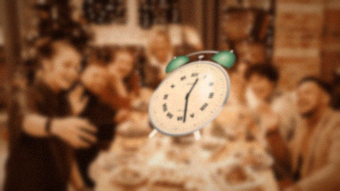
12:28
